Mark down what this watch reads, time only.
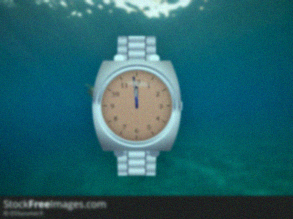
11:59
